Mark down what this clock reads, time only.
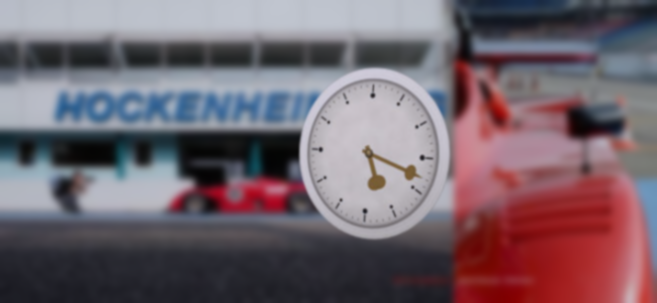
5:18
